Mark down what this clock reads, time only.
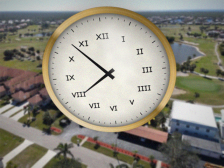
7:53
